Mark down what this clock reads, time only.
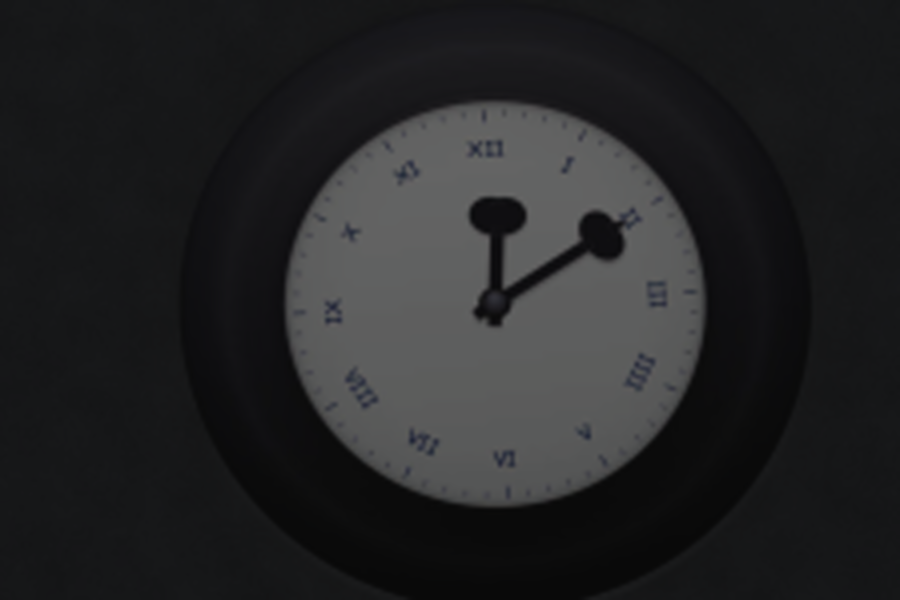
12:10
